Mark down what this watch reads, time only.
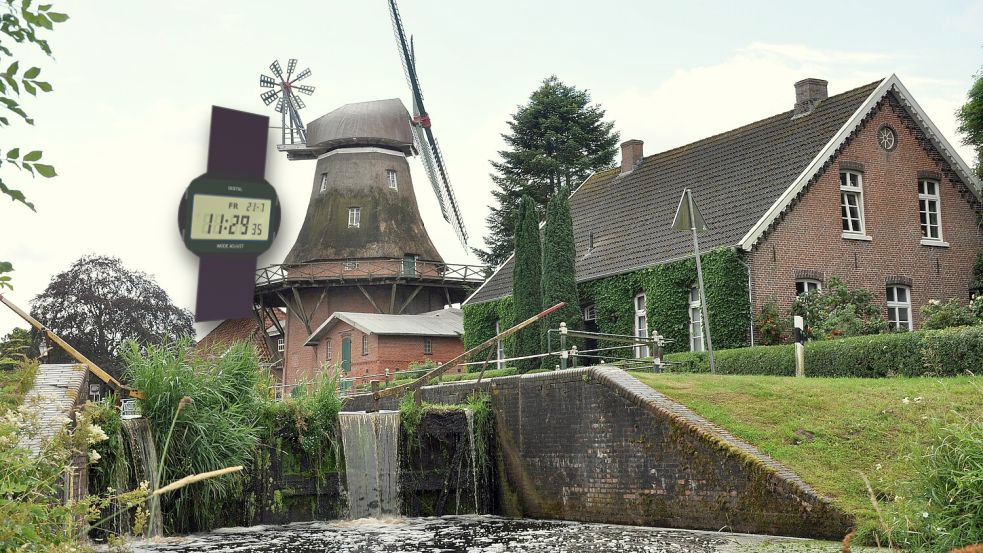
11:29:35
